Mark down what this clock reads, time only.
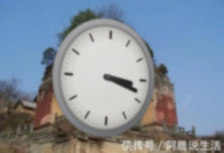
3:18
